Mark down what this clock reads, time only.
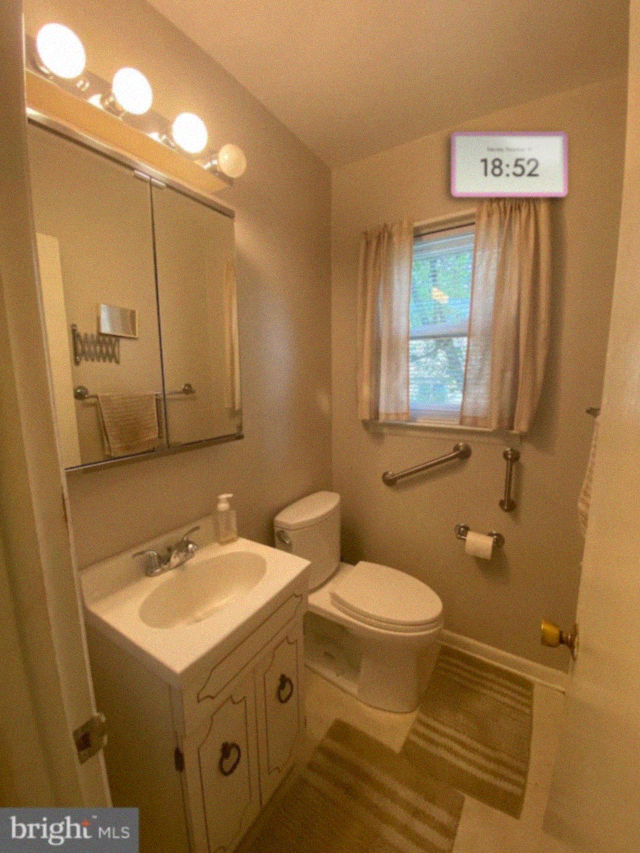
18:52
